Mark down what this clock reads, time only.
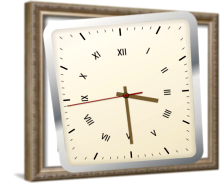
3:29:44
